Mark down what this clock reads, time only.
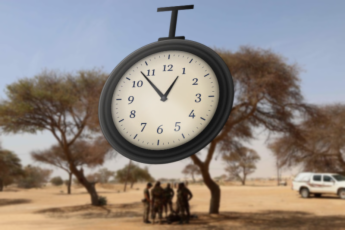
12:53
